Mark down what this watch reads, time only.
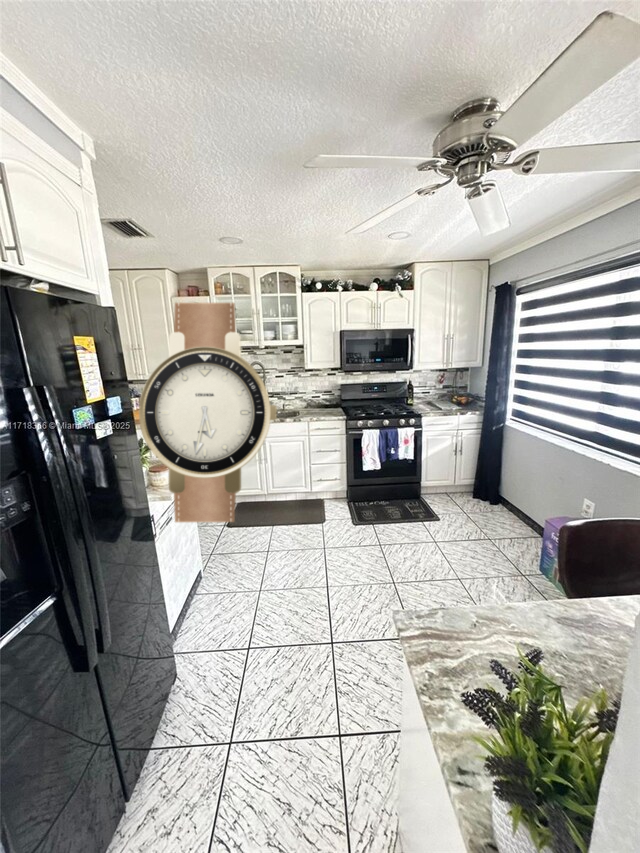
5:32
